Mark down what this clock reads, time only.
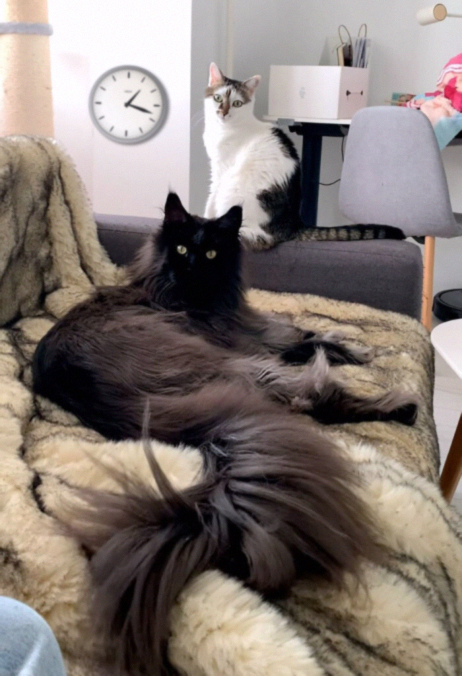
1:18
